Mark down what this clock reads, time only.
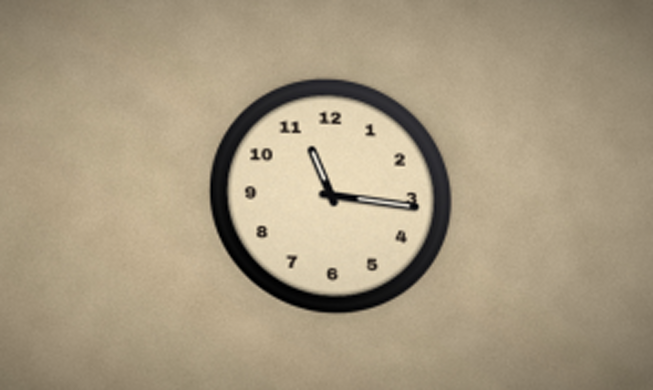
11:16
